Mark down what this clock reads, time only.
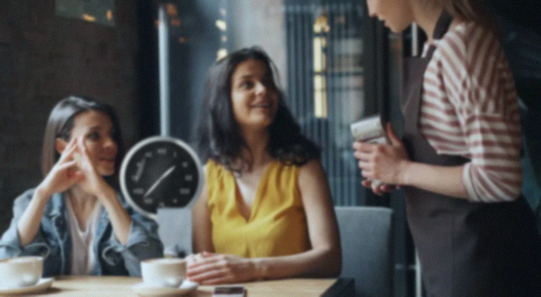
1:37
